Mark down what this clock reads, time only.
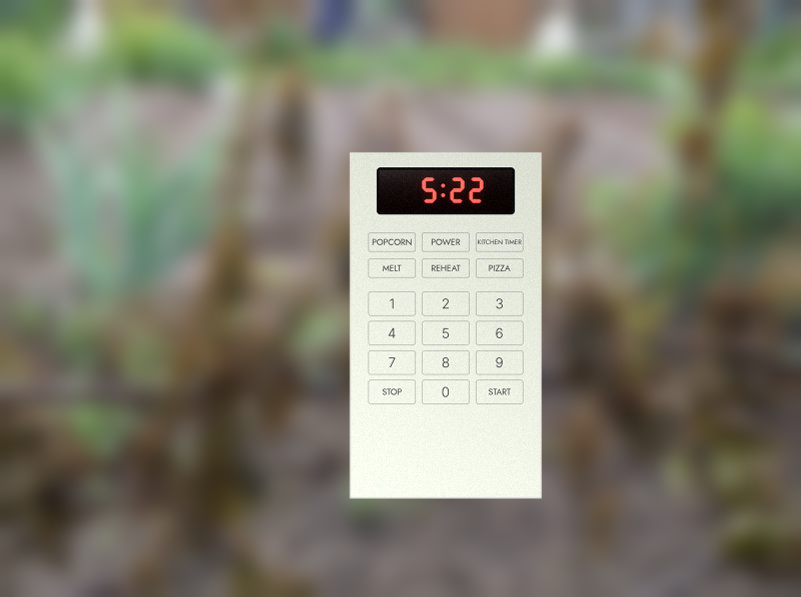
5:22
